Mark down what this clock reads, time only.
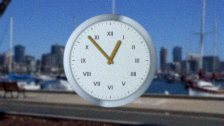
12:53
